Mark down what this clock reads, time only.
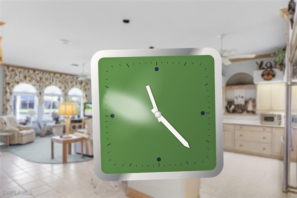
11:23
